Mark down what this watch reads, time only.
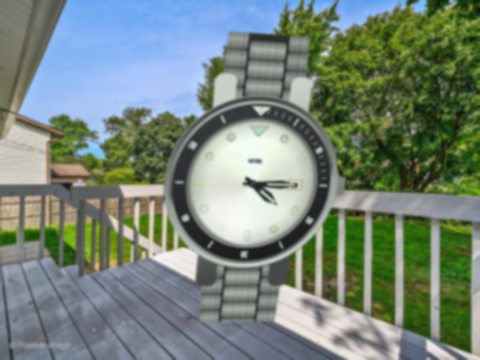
4:15
